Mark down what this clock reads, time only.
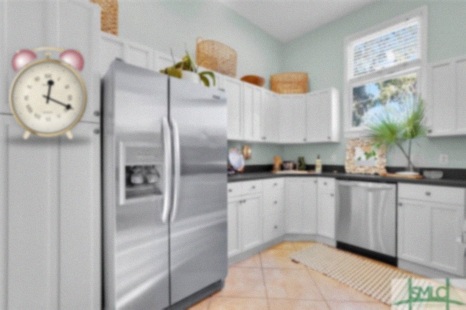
12:19
